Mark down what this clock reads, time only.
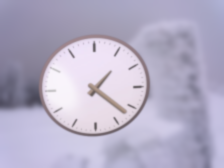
1:22
